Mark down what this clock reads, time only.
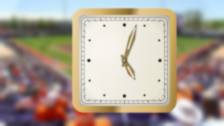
5:03
